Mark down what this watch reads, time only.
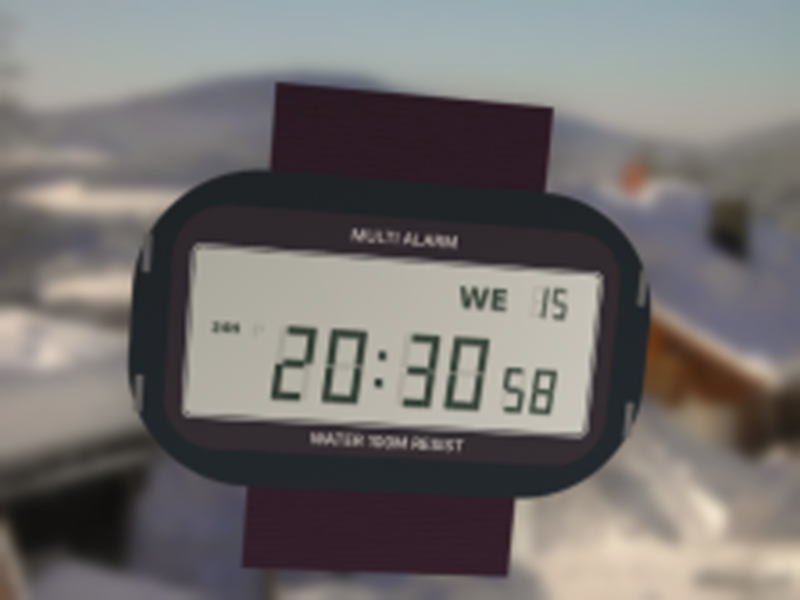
20:30:58
